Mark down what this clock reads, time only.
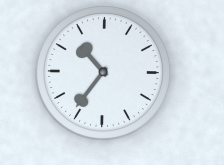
10:36
